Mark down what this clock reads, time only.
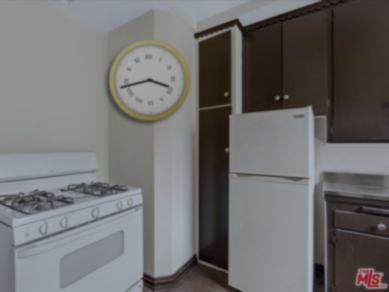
3:43
